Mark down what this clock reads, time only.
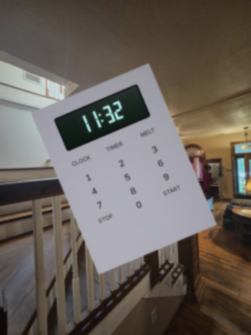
11:32
